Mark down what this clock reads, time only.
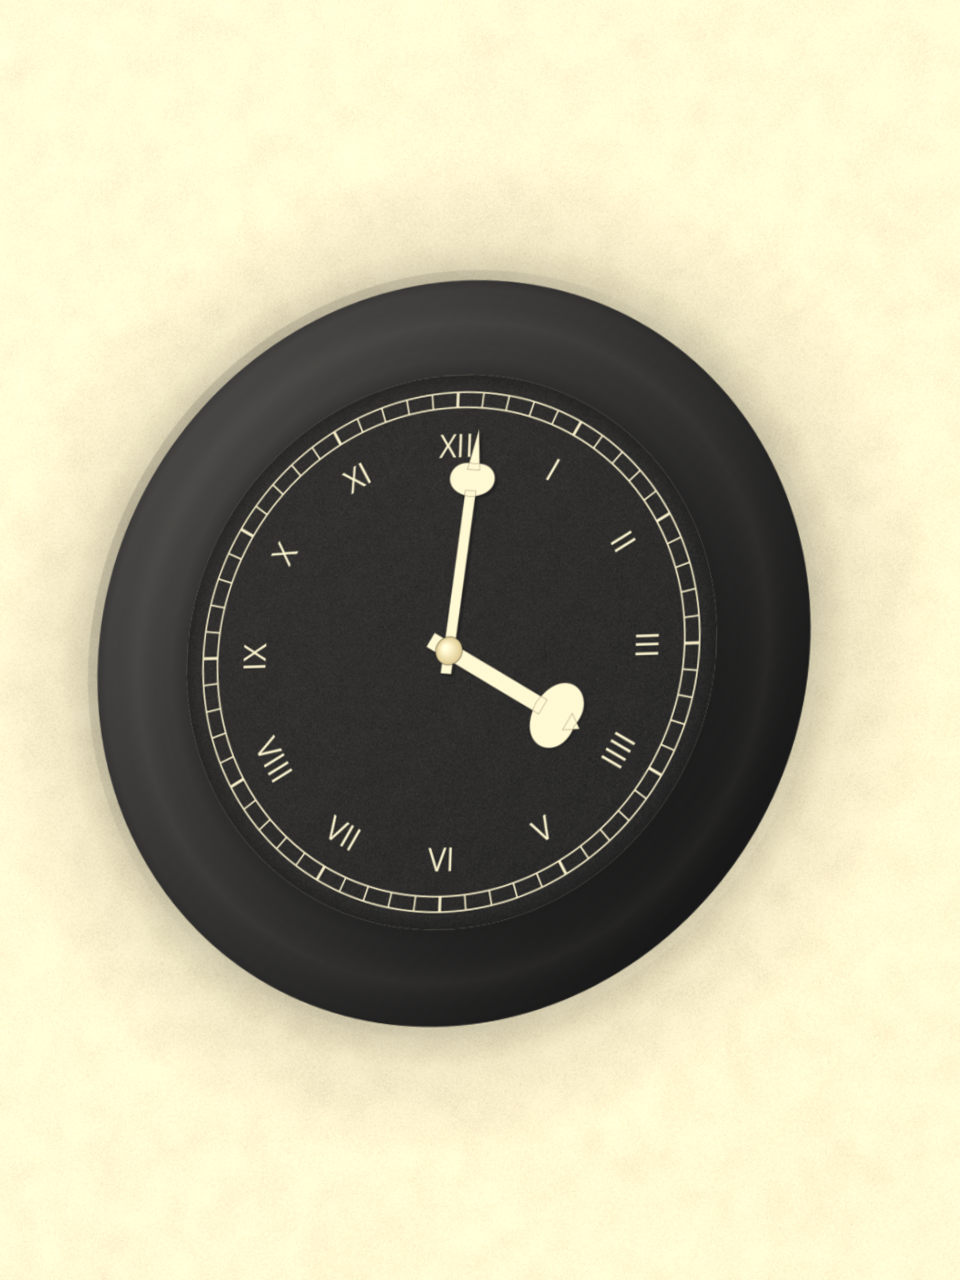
4:01
